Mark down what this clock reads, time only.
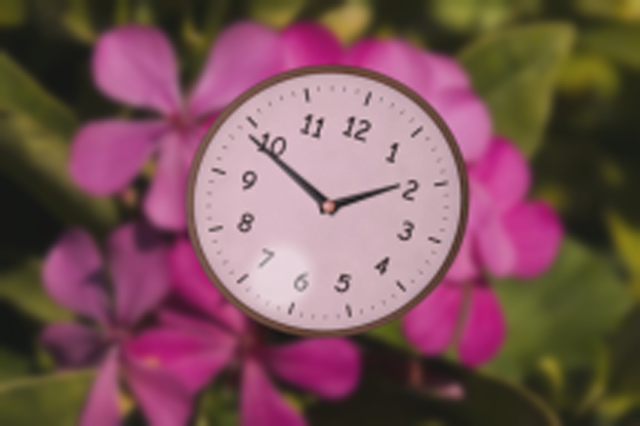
1:49
